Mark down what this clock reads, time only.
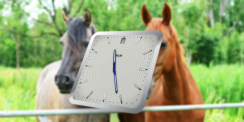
11:26
